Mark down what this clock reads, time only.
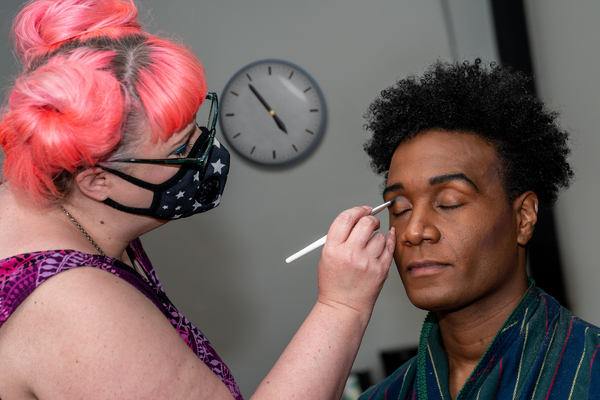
4:54
